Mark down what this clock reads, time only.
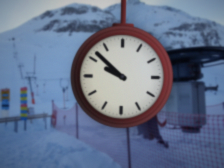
9:52
